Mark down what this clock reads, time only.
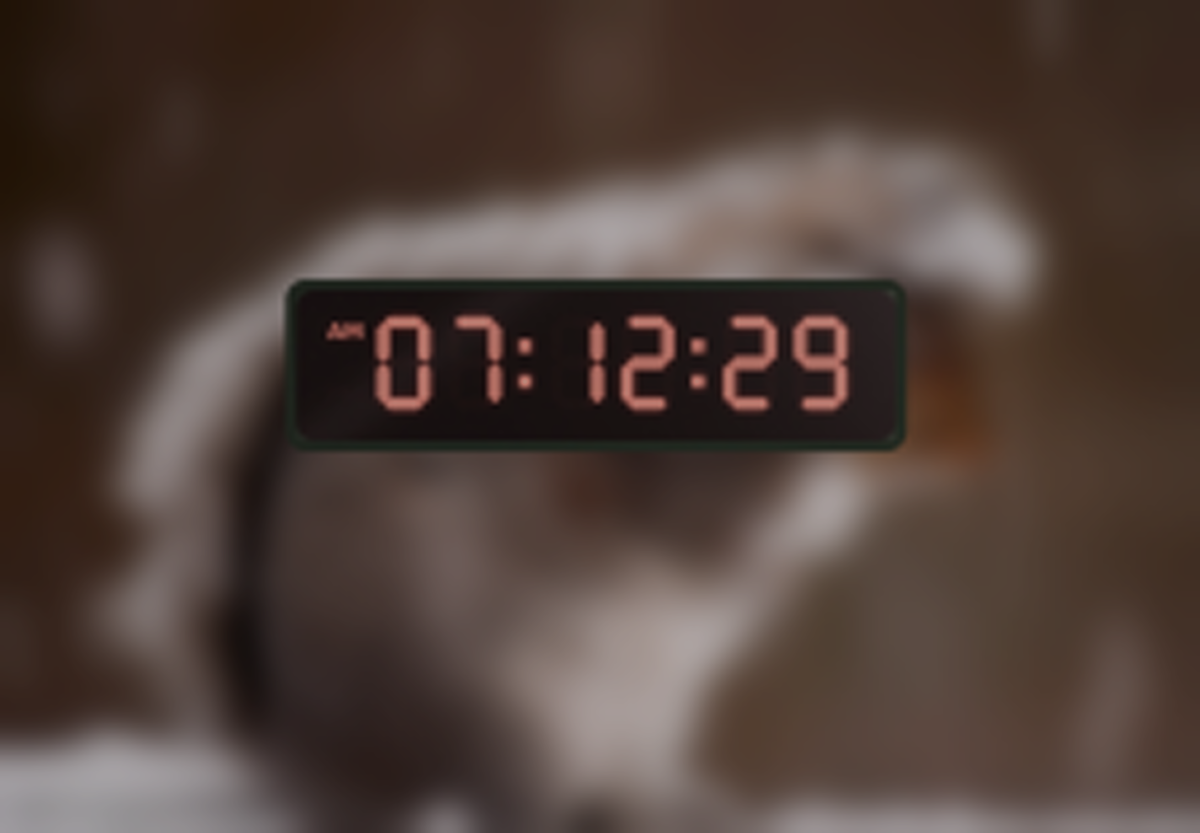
7:12:29
